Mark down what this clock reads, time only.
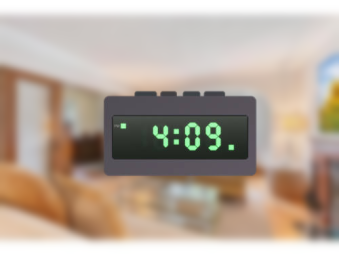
4:09
